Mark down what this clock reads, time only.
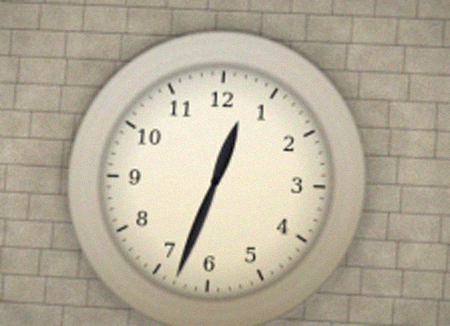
12:33
